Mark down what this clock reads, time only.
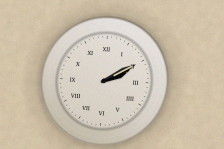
2:10
